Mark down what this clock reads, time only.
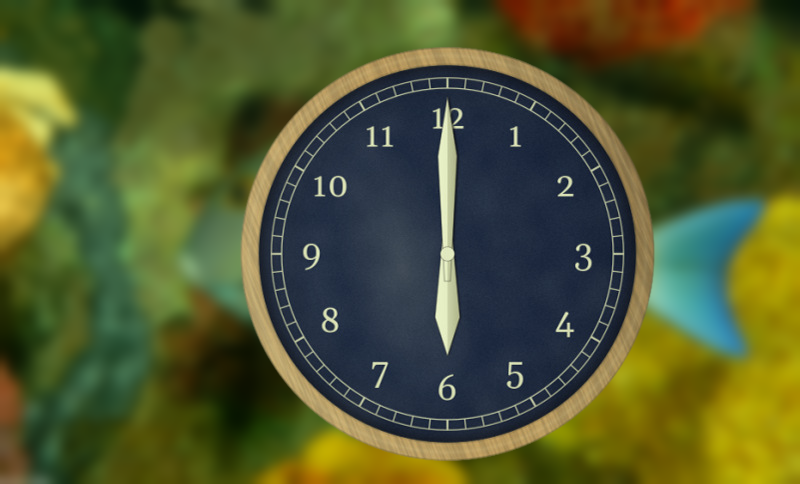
6:00
